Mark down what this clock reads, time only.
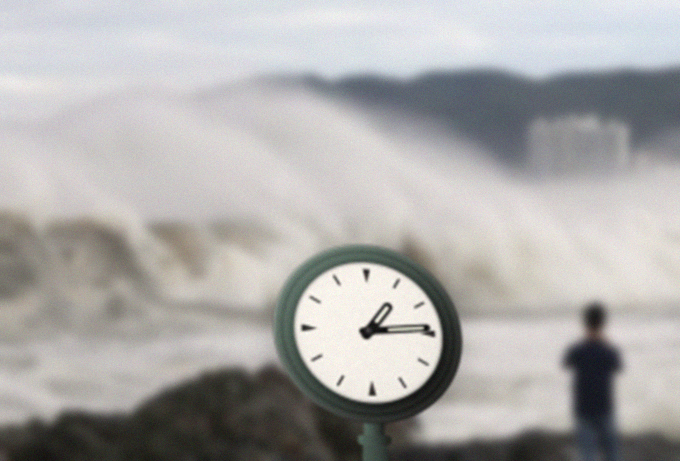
1:14
